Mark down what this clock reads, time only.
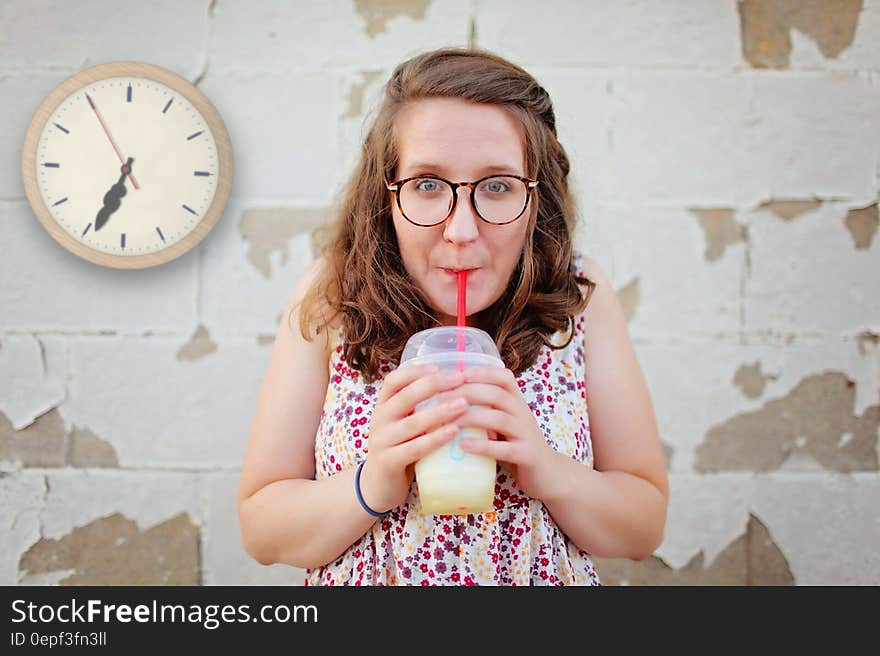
6:33:55
